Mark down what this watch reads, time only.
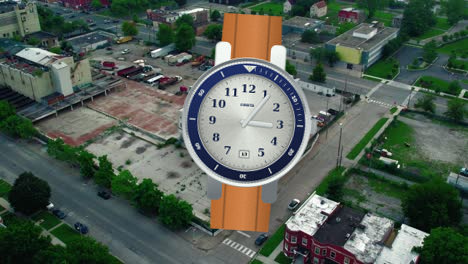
3:06
